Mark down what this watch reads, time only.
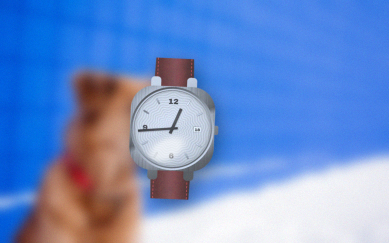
12:44
